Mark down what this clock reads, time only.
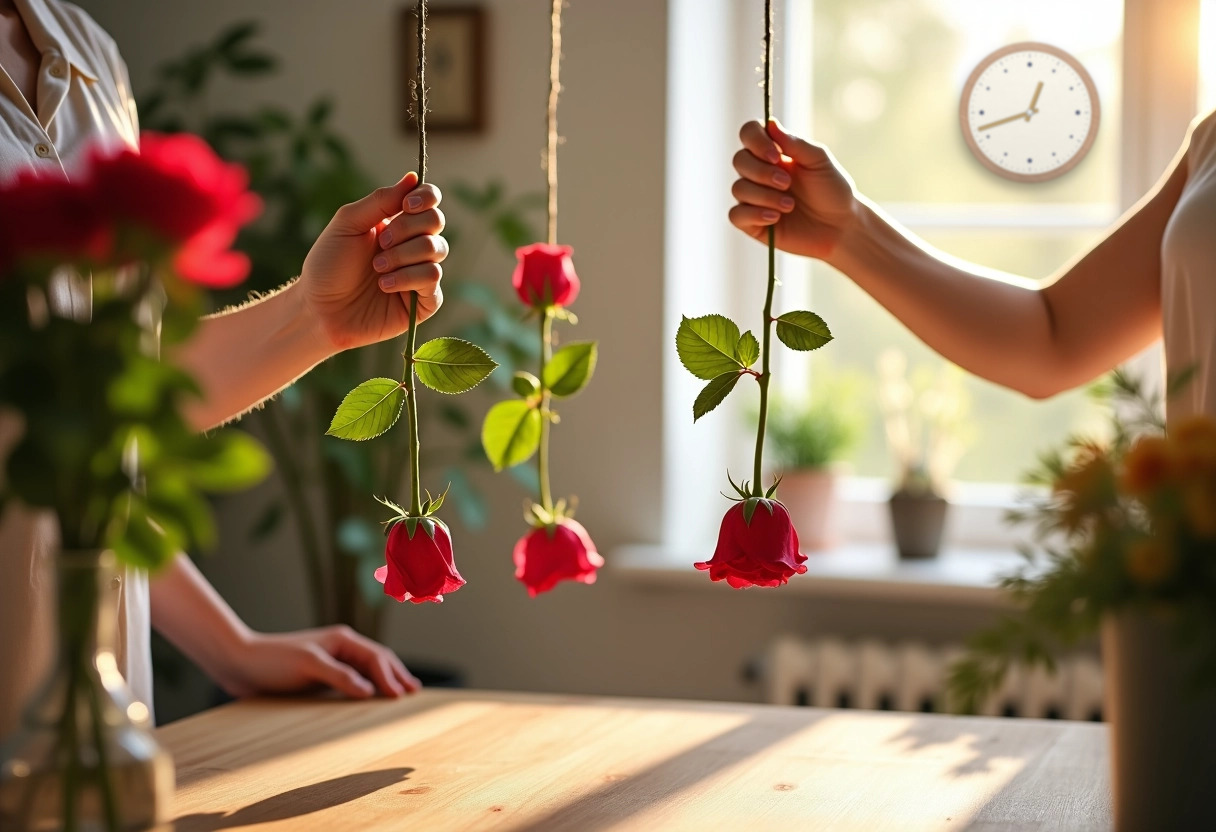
12:42
